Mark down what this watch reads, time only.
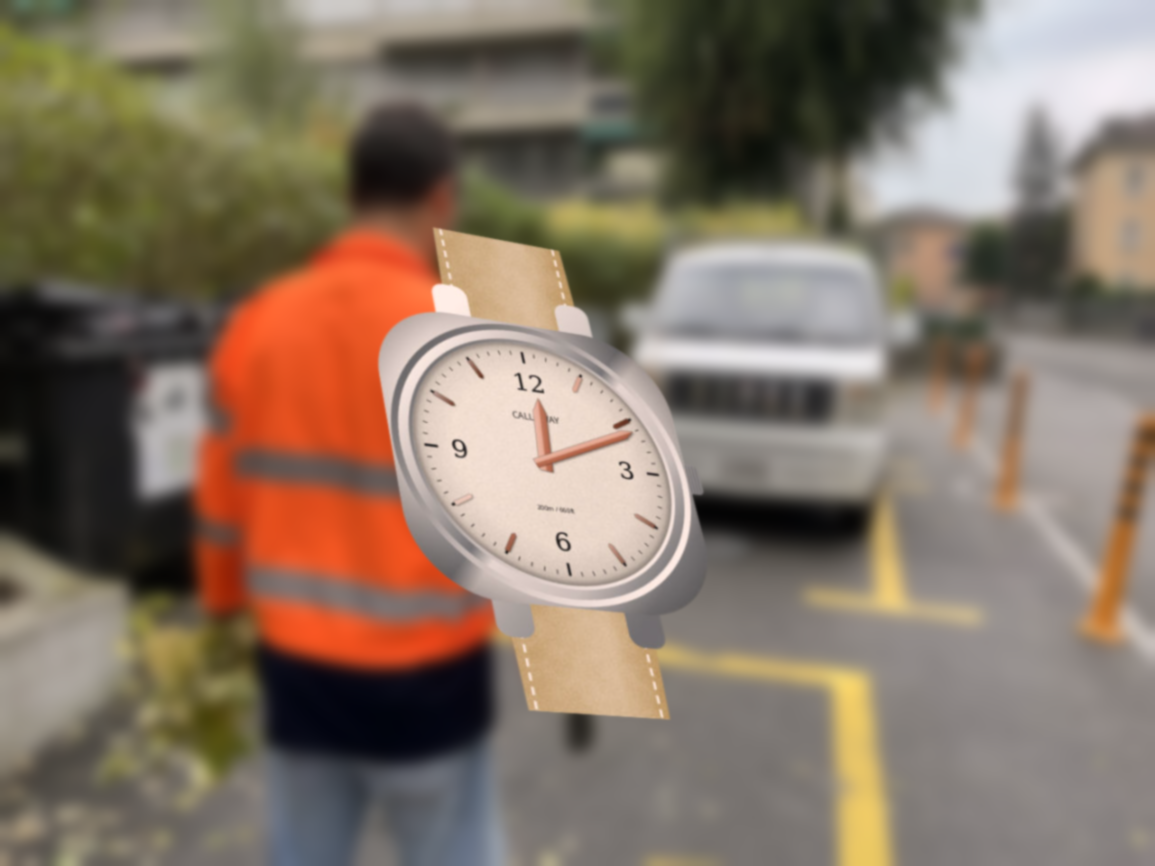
12:11
